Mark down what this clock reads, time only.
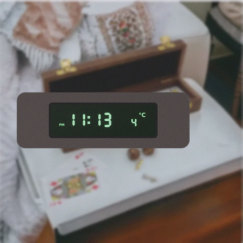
11:13
